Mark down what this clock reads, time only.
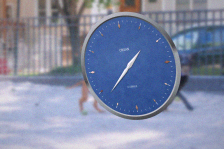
1:38
